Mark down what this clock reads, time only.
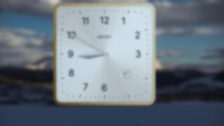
8:50
